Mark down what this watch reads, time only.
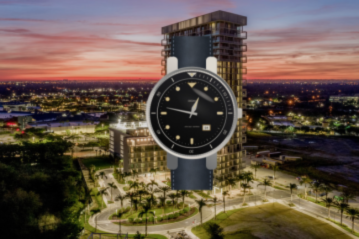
12:47
